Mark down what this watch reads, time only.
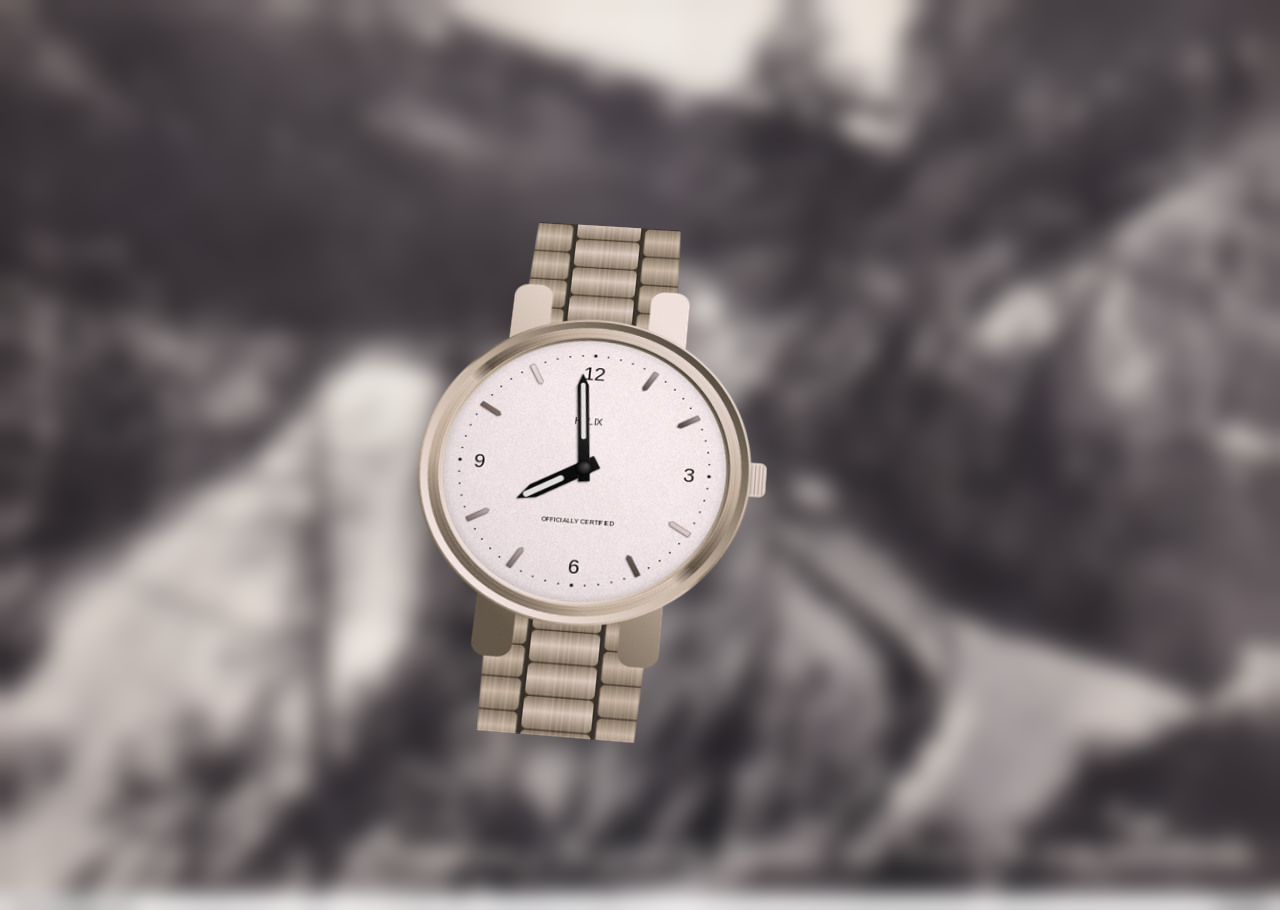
7:59
